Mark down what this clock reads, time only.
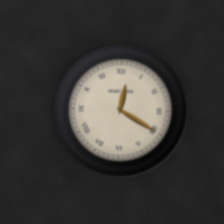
12:20
